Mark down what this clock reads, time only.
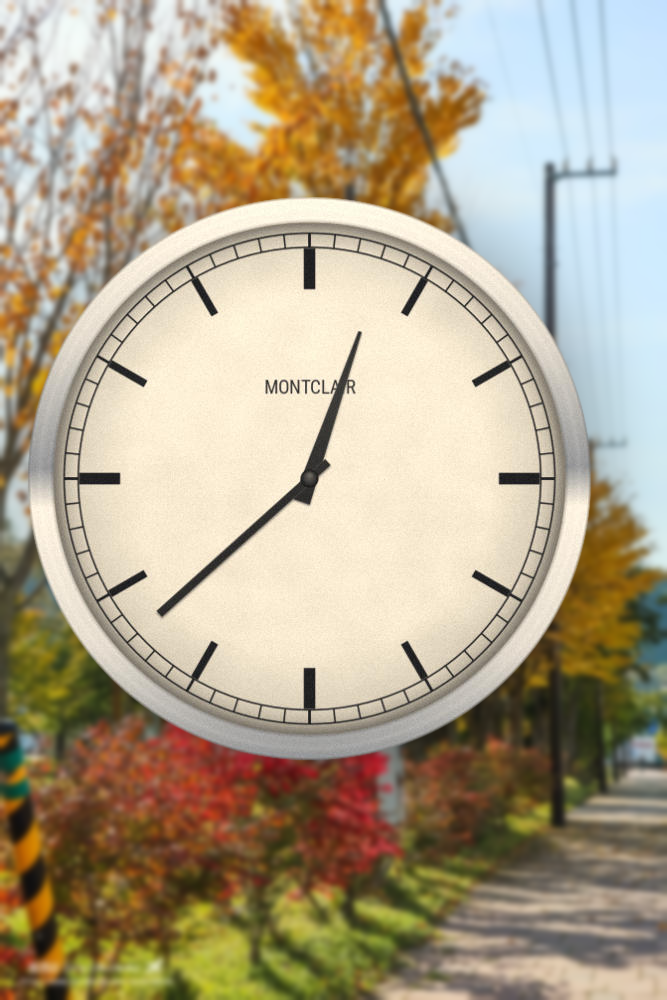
12:38
